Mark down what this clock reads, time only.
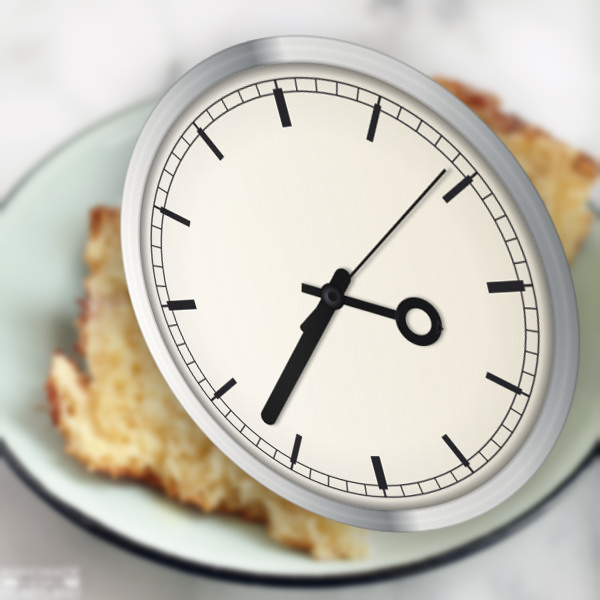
3:37:09
